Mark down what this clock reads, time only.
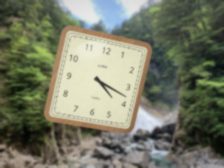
4:18
